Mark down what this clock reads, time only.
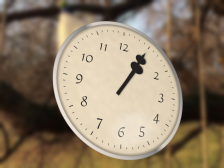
1:05
